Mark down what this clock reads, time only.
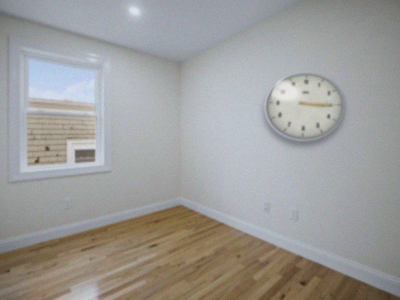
3:15
